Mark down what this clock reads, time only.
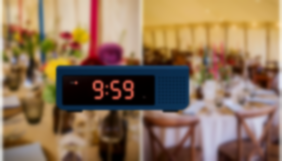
9:59
